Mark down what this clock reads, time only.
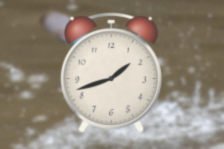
1:42
